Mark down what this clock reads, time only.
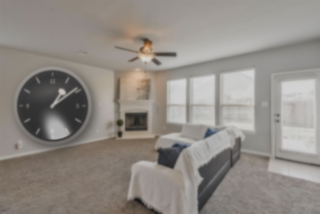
1:09
